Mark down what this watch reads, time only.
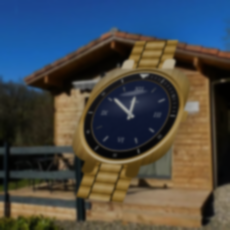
11:51
